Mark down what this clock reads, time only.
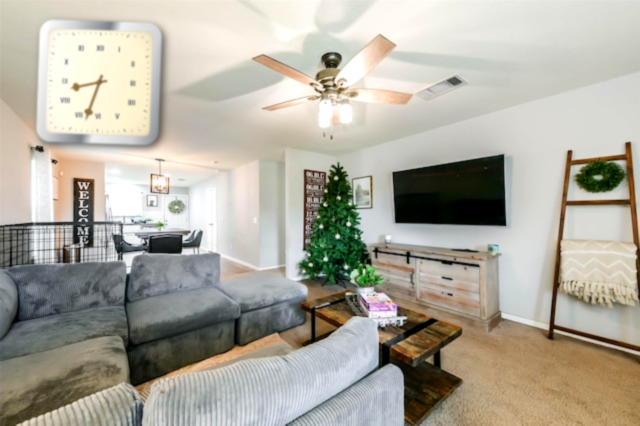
8:33
